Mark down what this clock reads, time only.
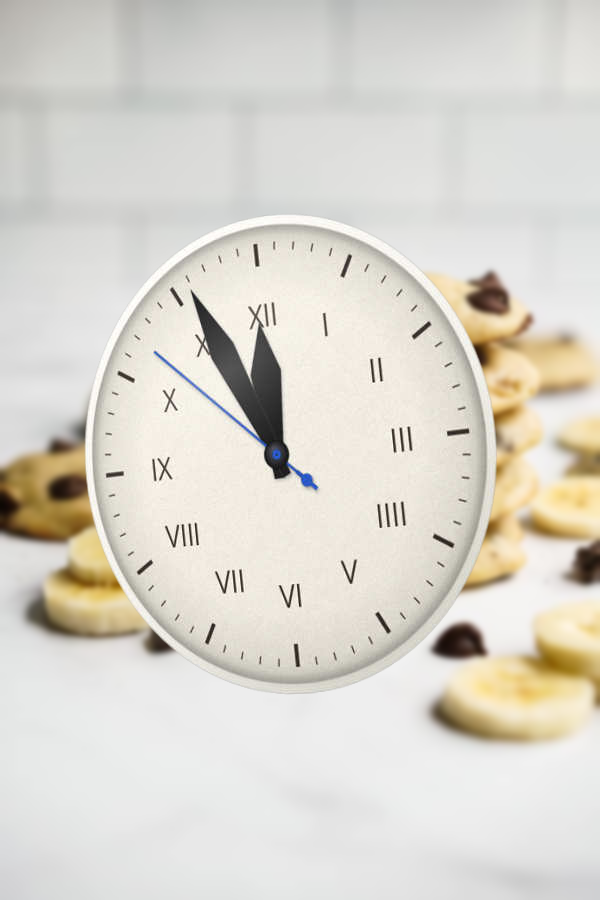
11:55:52
